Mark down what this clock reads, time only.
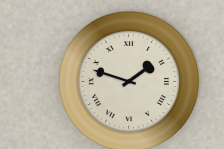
1:48
